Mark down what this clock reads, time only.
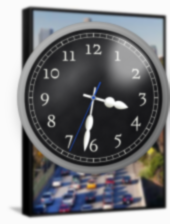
3:31:34
